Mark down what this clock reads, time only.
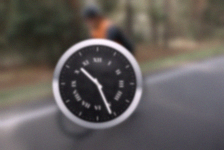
10:26
